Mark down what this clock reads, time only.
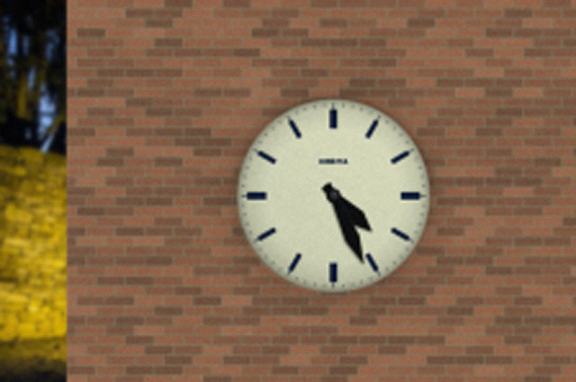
4:26
